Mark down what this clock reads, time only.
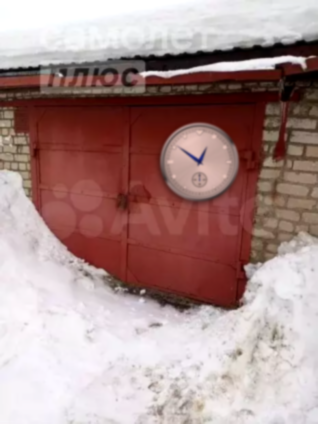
12:51
